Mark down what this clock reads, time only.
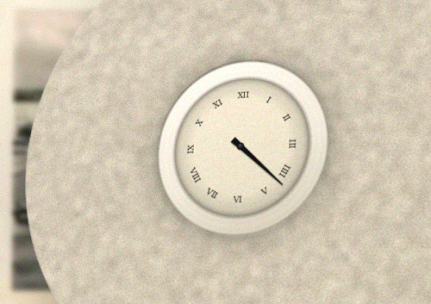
4:22
